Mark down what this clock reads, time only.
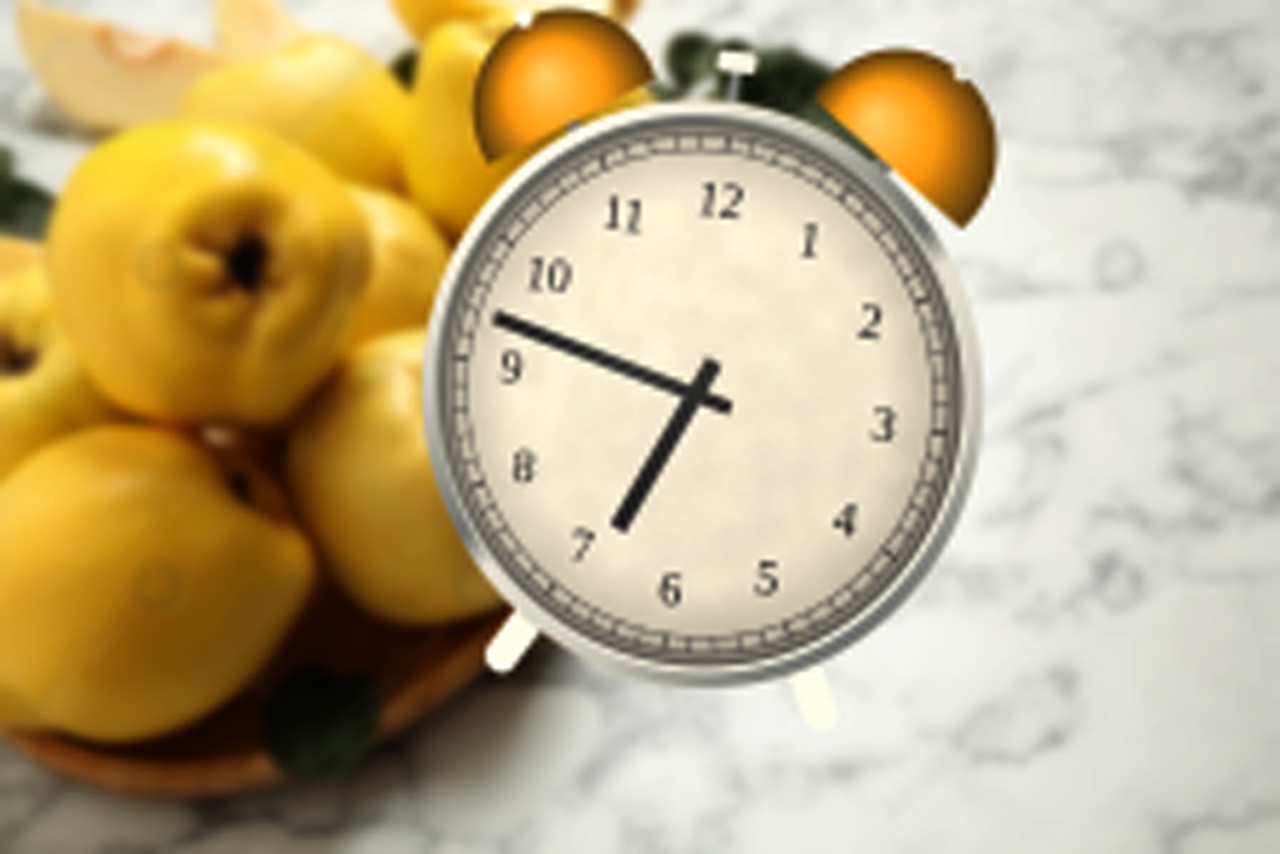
6:47
